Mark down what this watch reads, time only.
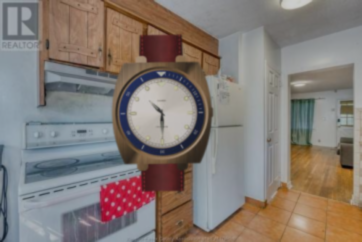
10:30
